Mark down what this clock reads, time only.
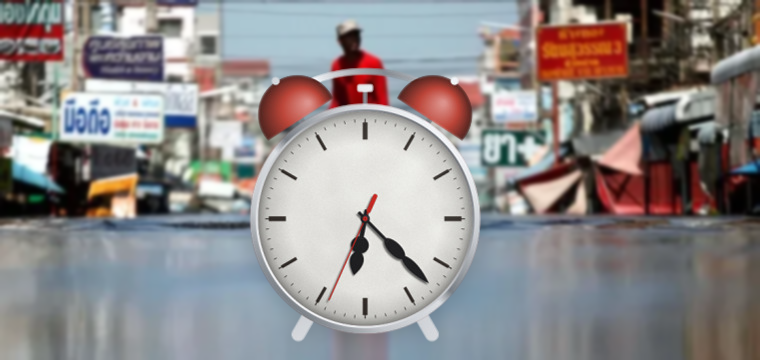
6:22:34
